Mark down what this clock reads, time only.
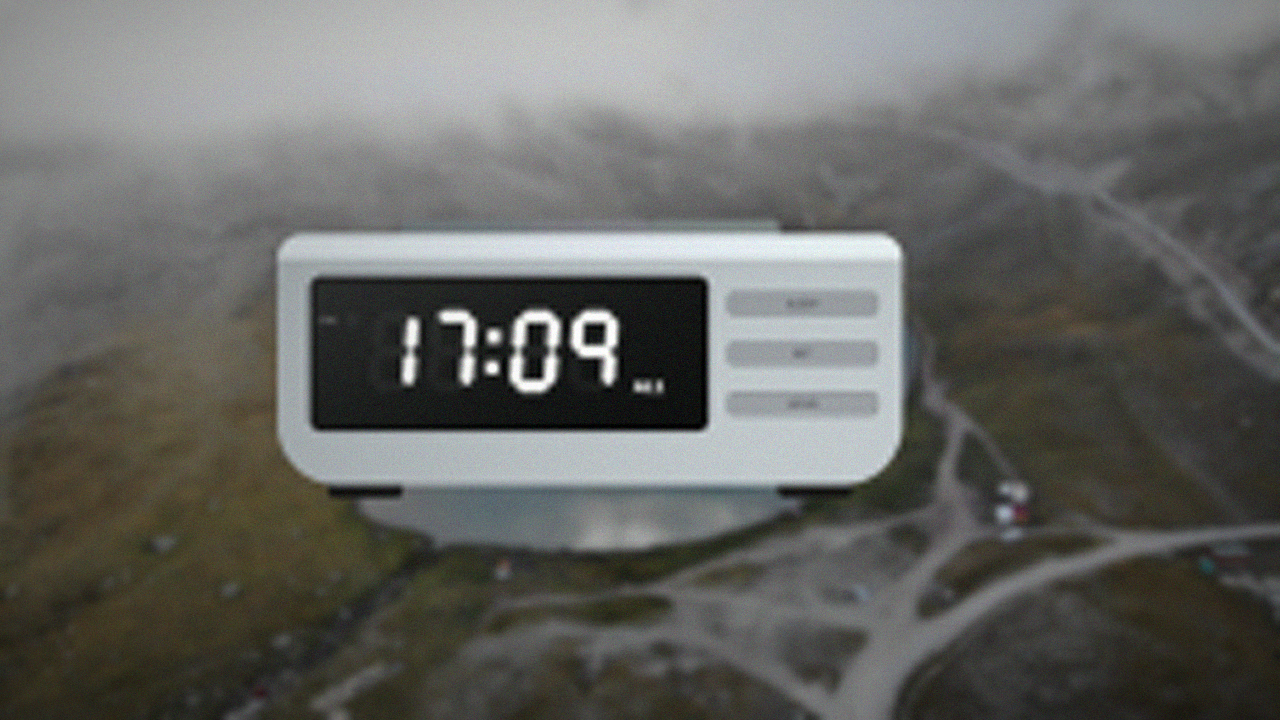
17:09
